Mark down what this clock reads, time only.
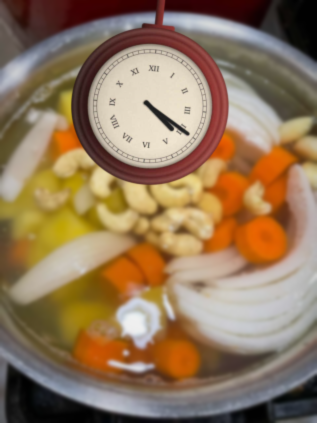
4:20
